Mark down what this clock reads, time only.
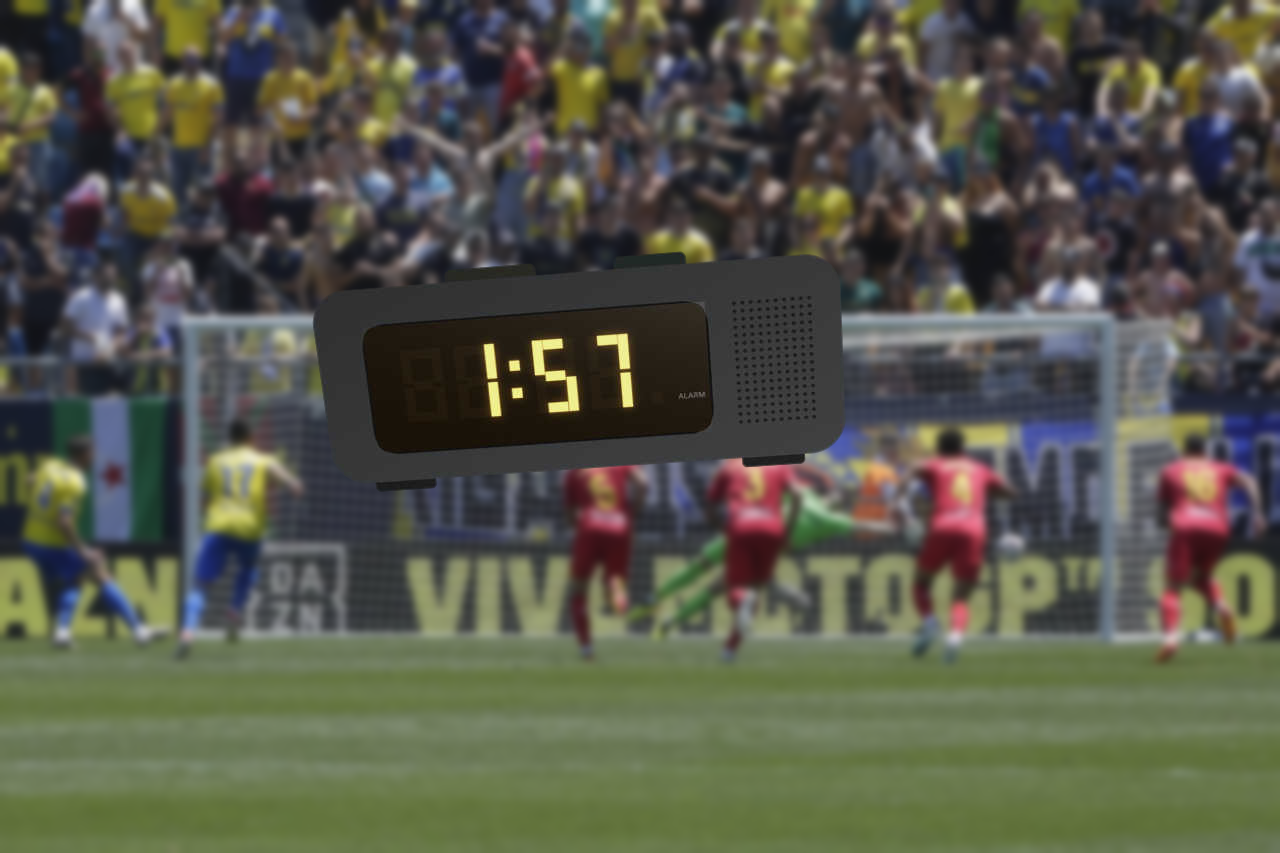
1:57
